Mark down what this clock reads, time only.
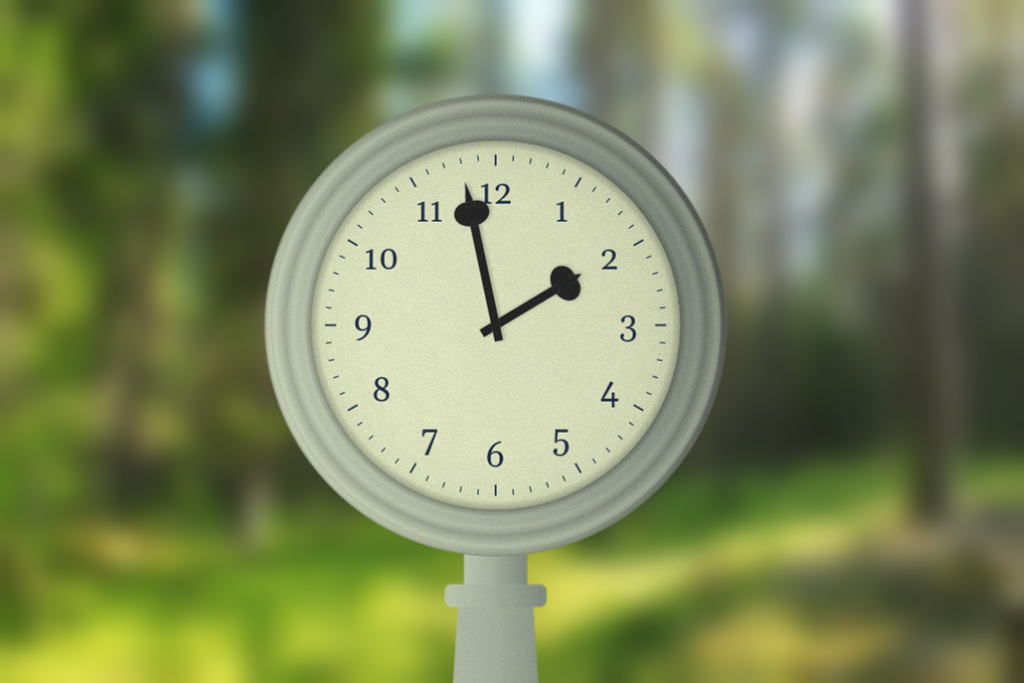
1:58
